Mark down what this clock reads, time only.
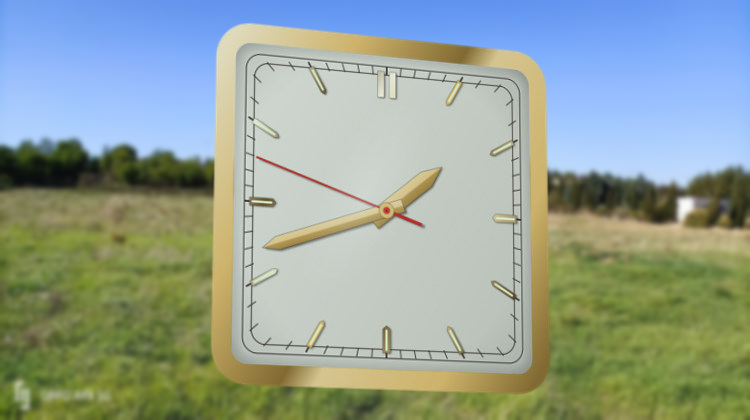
1:41:48
